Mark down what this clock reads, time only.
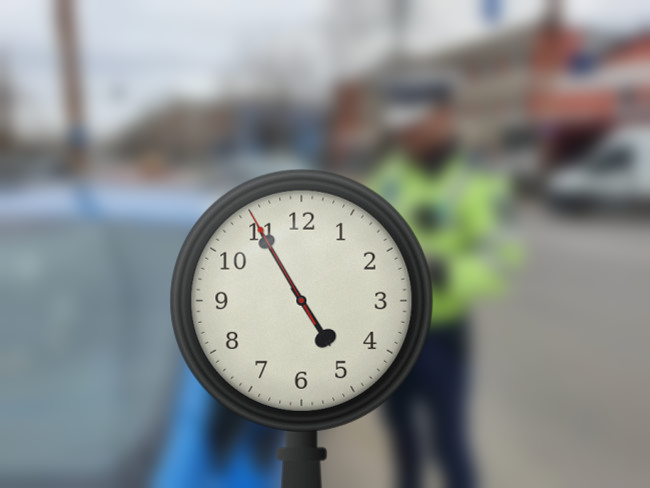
4:54:55
